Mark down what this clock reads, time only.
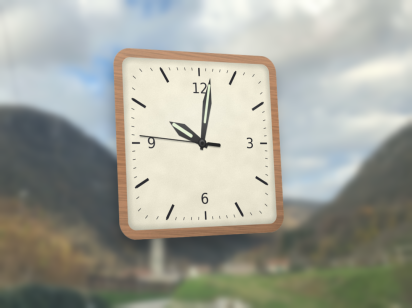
10:01:46
